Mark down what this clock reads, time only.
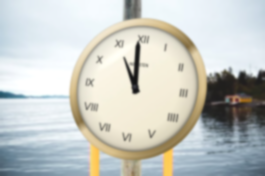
10:59
